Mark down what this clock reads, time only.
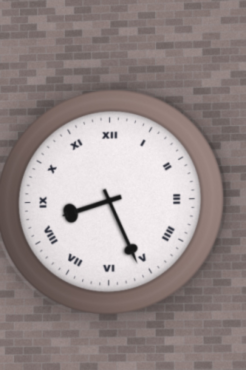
8:26
